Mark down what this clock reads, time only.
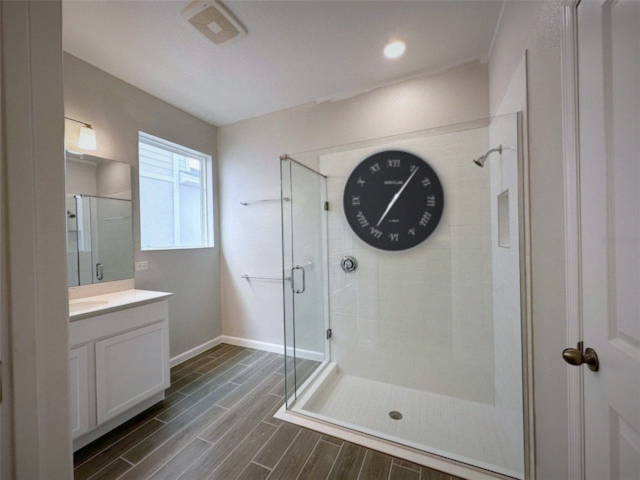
7:06
